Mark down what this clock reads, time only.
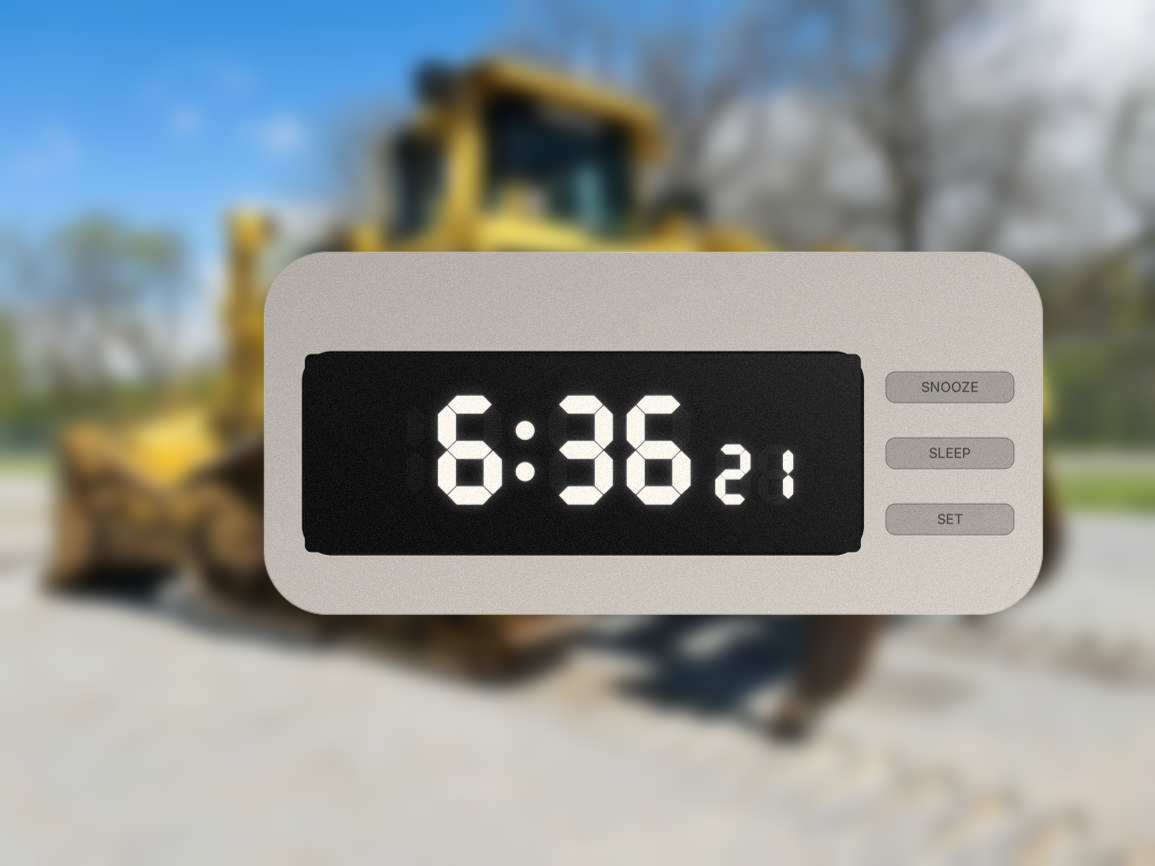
6:36:21
